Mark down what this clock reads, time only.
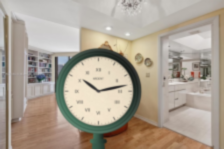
10:13
